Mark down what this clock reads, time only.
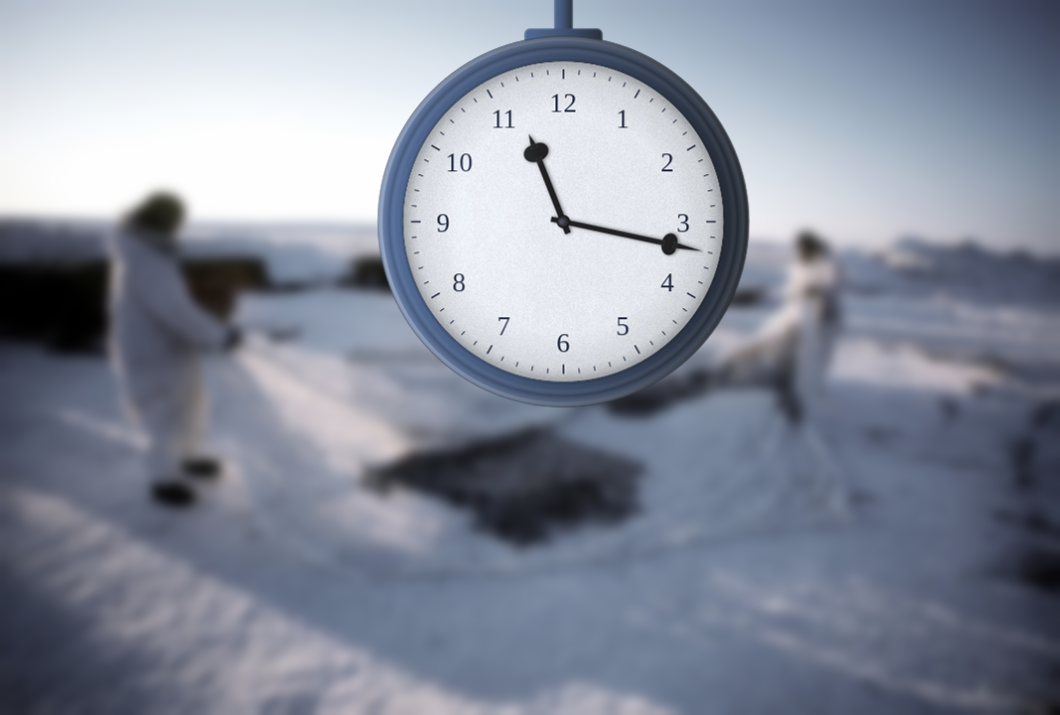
11:17
